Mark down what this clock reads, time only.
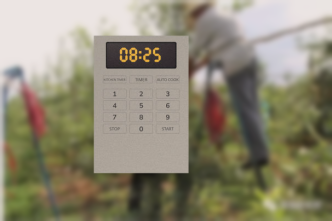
8:25
